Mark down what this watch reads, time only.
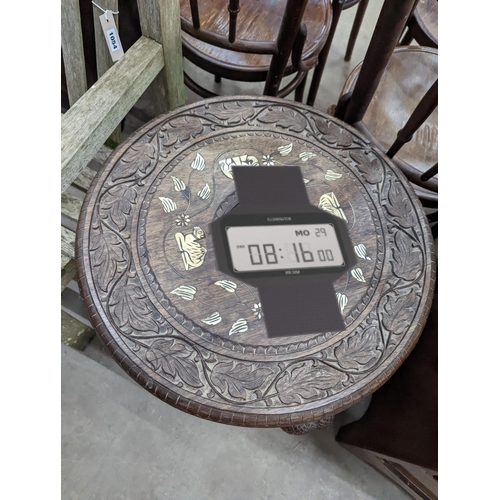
8:16:00
